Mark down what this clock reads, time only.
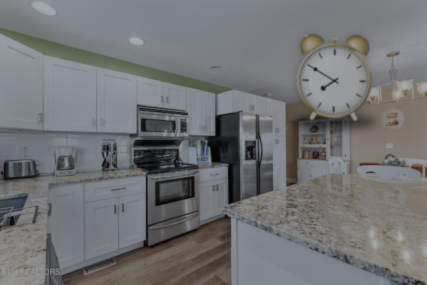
7:50
